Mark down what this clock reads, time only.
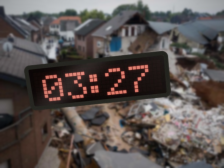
3:27
